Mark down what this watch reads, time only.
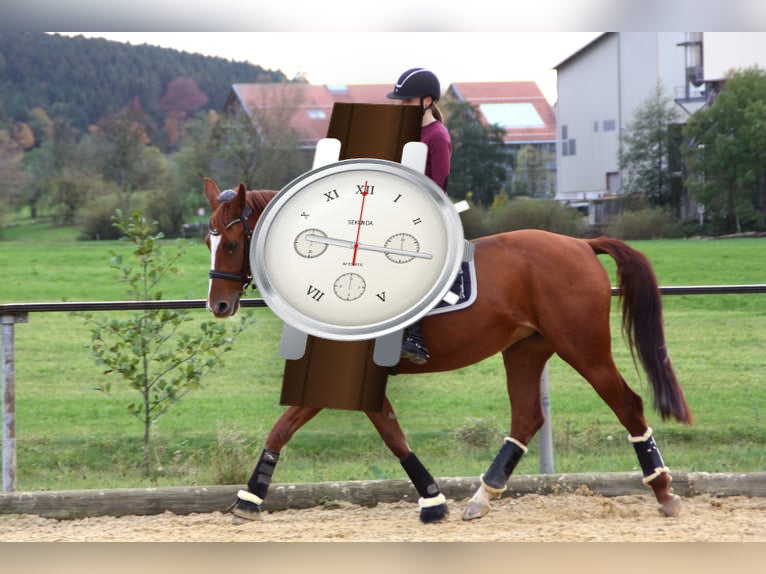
9:16
